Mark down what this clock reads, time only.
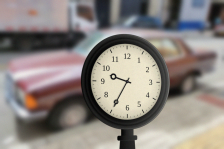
9:35
